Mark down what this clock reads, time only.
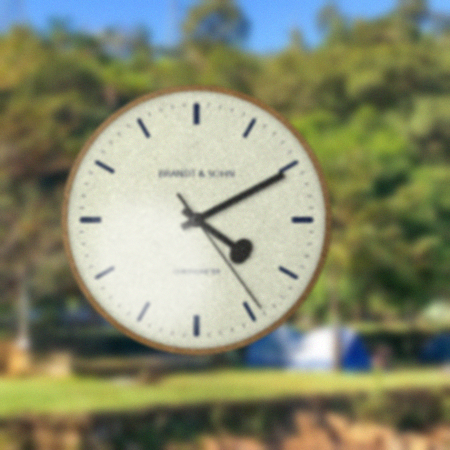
4:10:24
